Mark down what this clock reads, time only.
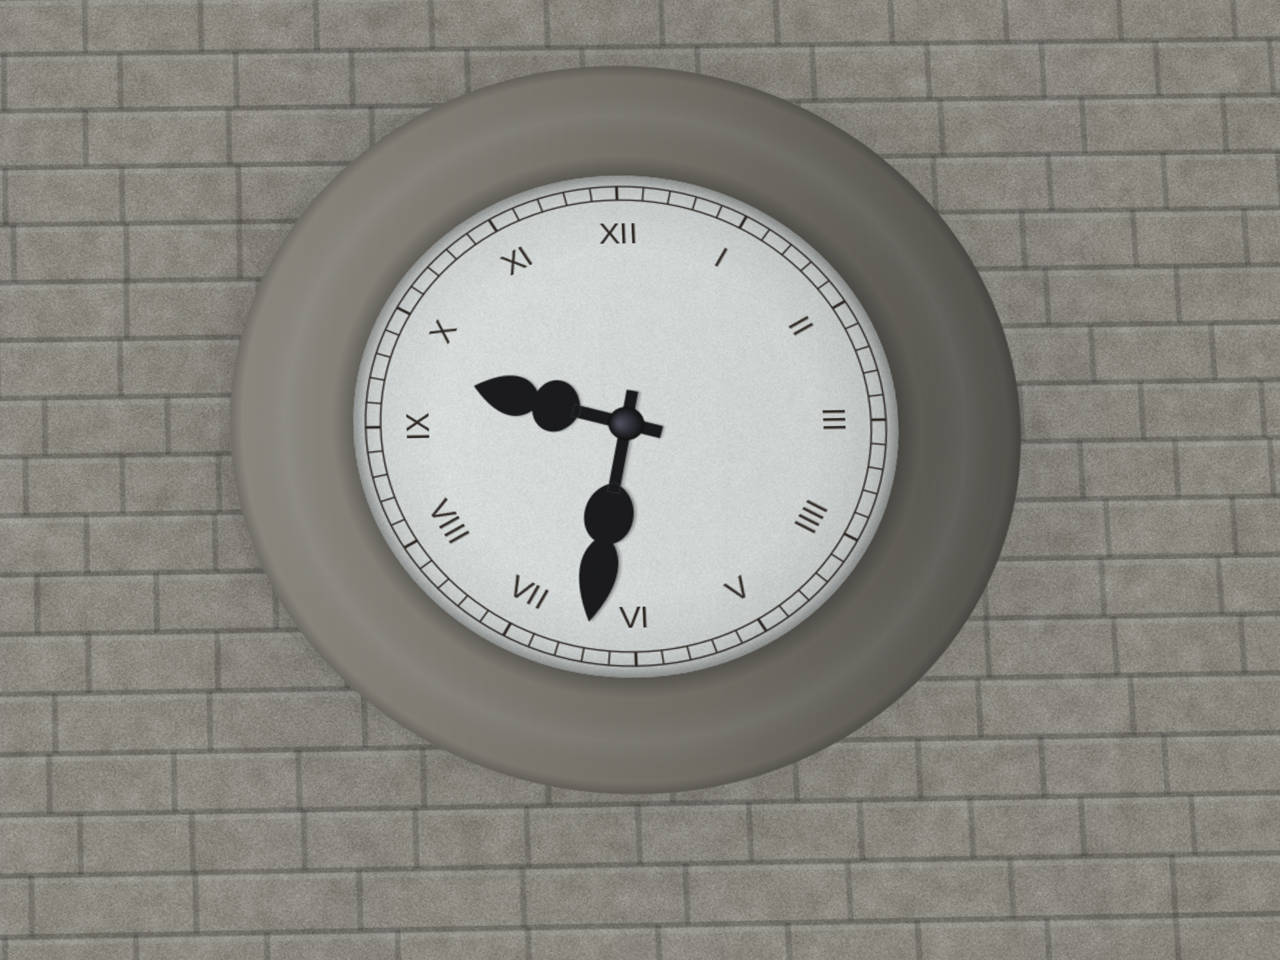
9:32
